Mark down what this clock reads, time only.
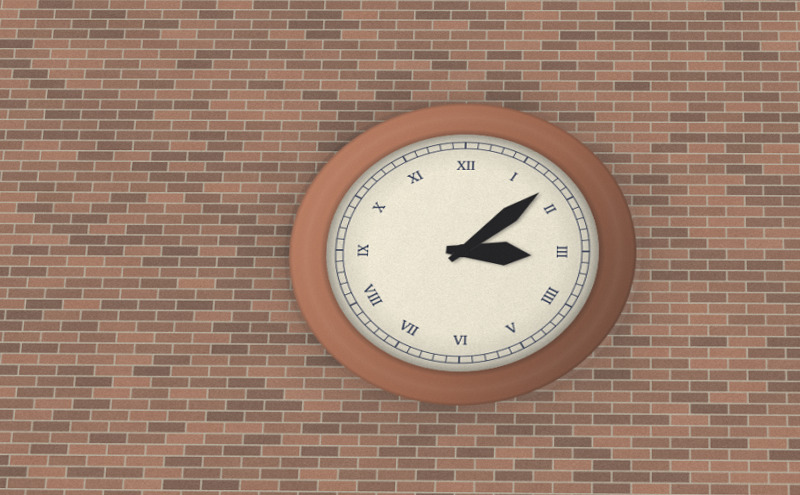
3:08
